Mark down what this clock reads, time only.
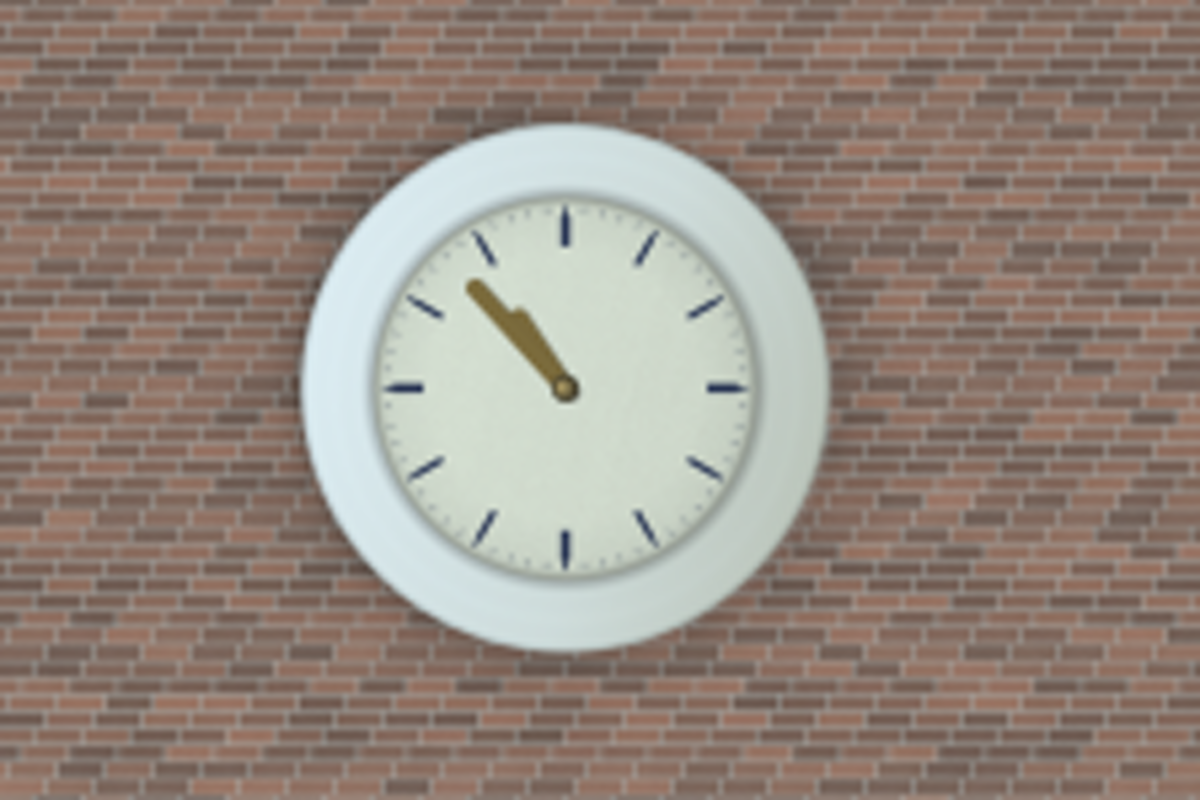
10:53
